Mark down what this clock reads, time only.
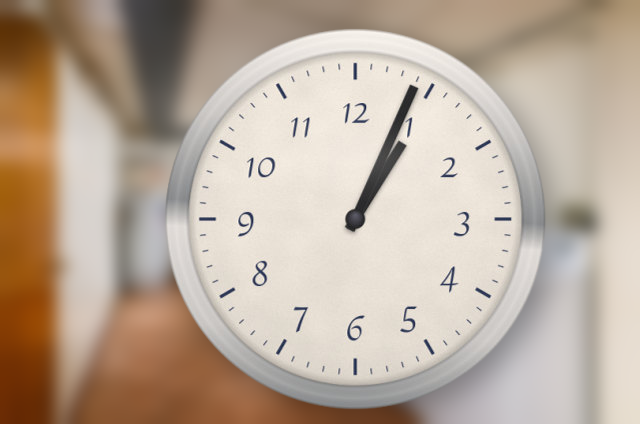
1:04
